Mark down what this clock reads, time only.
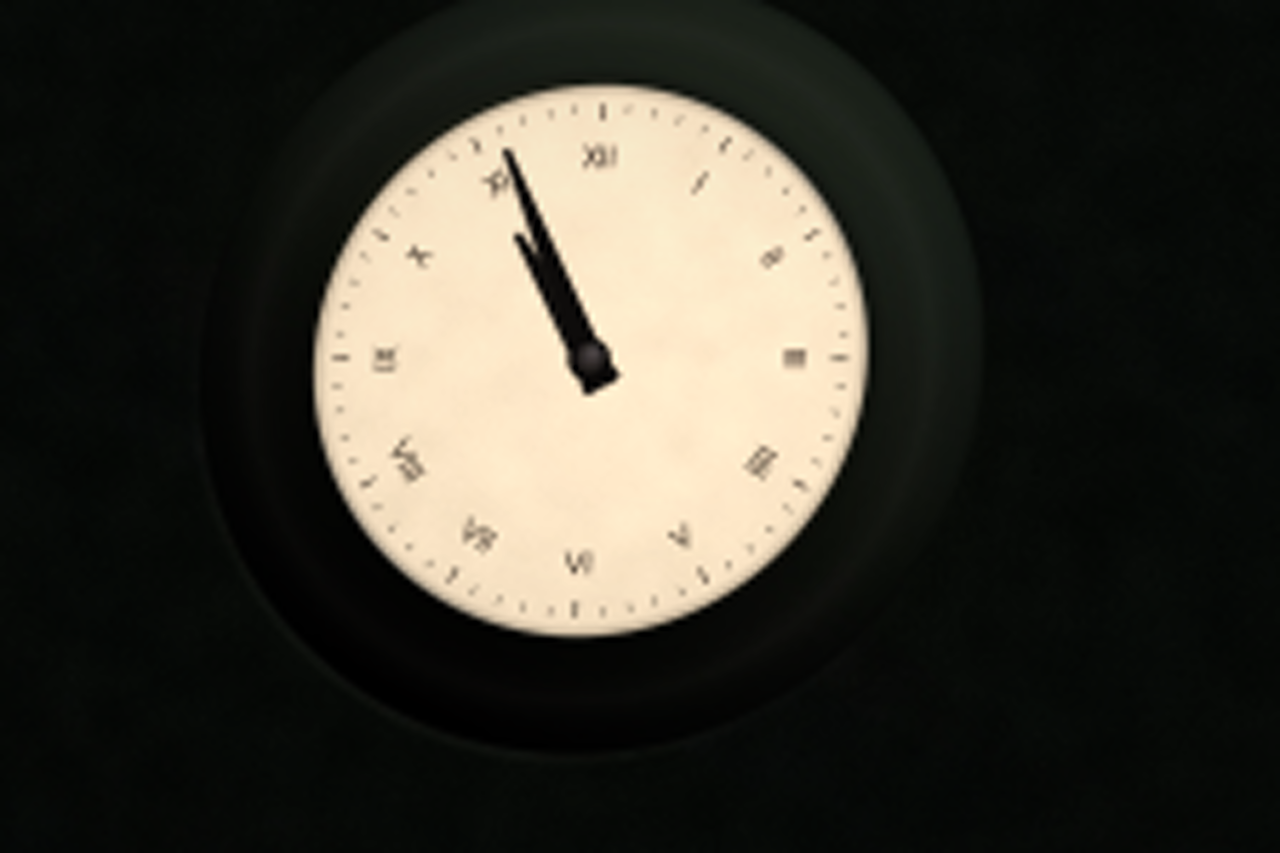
10:56
